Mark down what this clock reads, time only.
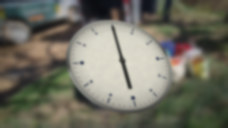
6:00
